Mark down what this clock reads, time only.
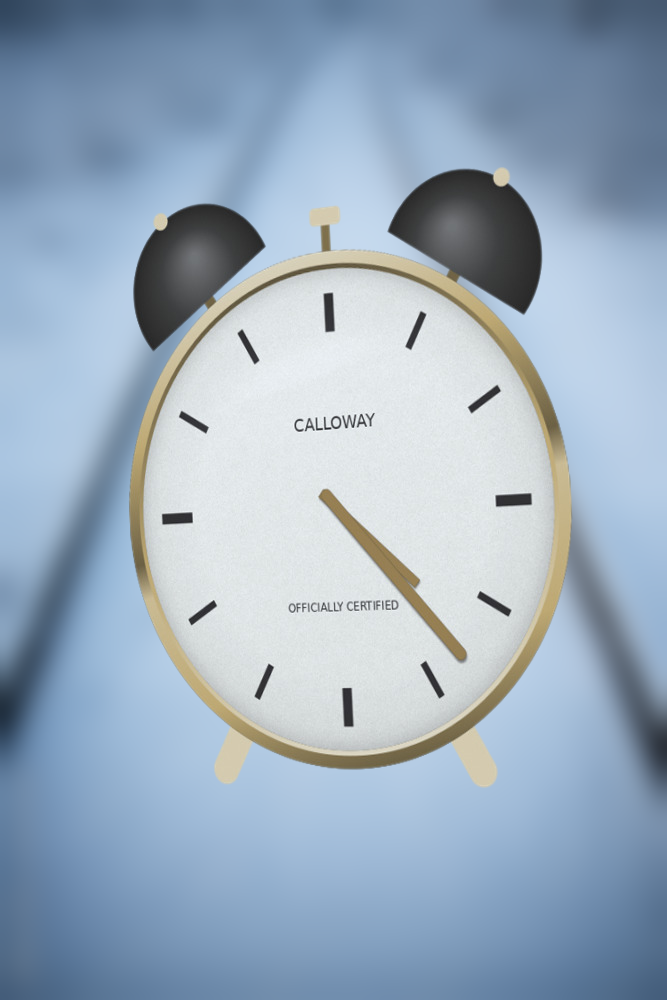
4:23
